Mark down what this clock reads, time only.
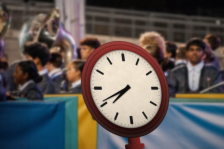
7:41
